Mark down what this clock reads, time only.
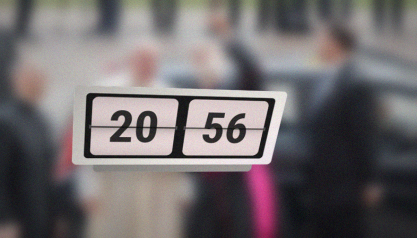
20:56
